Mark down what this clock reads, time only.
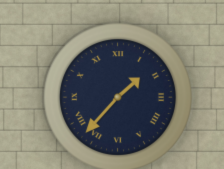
1:37
